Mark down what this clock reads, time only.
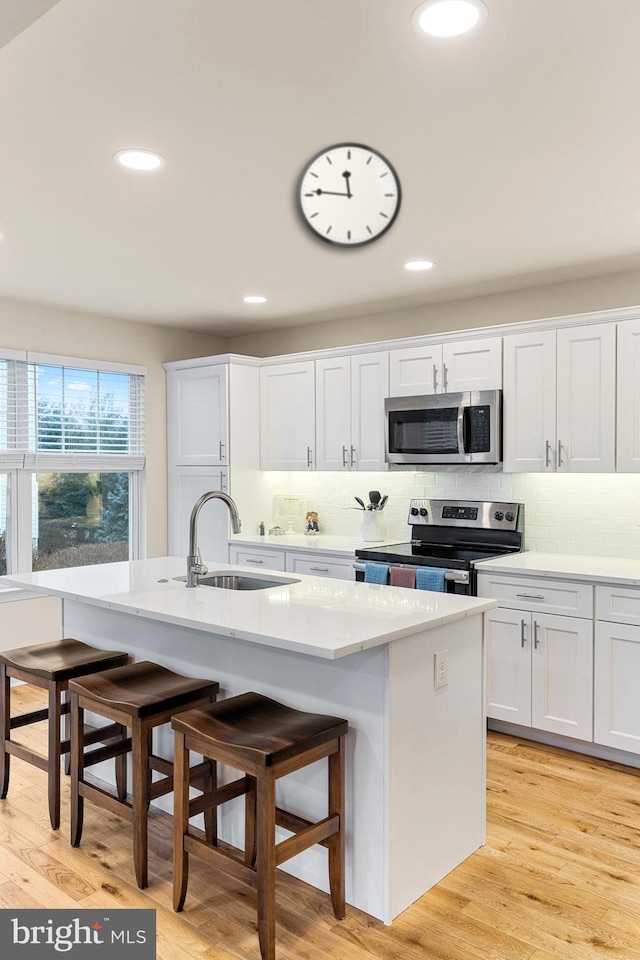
11:46
